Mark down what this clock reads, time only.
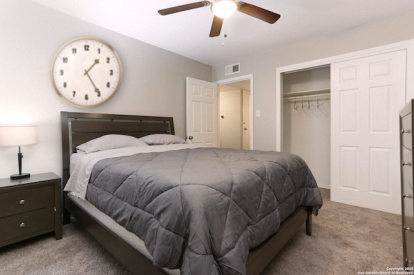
1:25
